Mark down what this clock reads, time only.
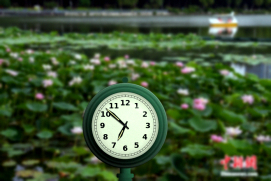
6:52
